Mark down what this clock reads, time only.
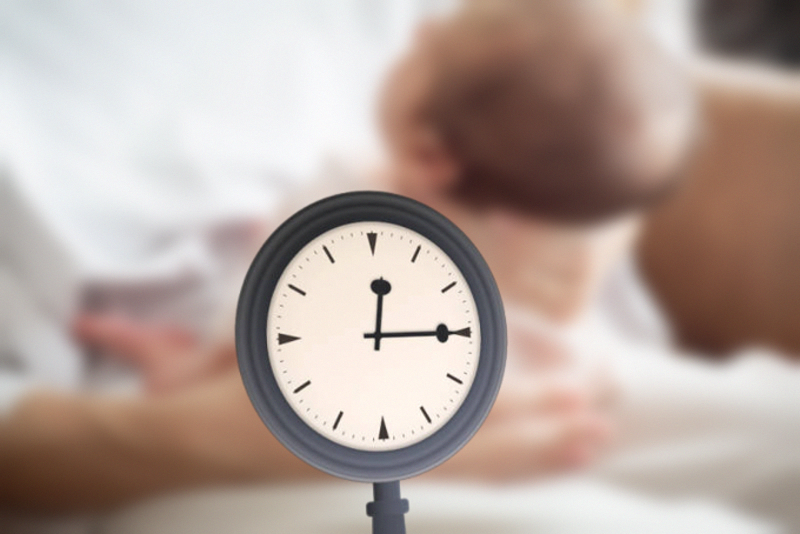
12:15
